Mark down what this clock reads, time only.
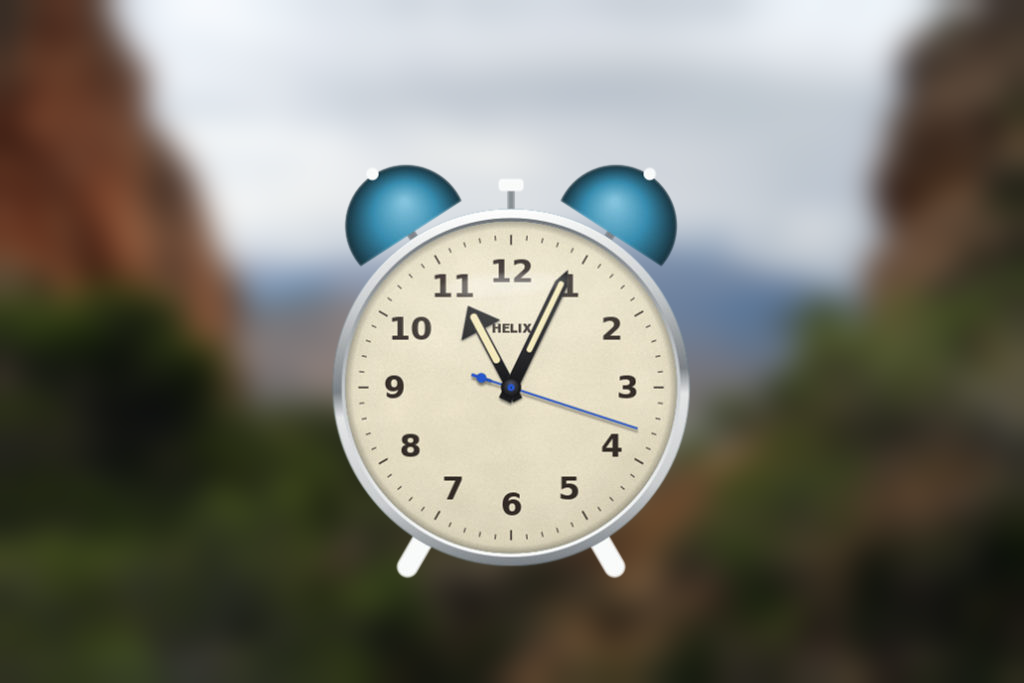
11:04:18
